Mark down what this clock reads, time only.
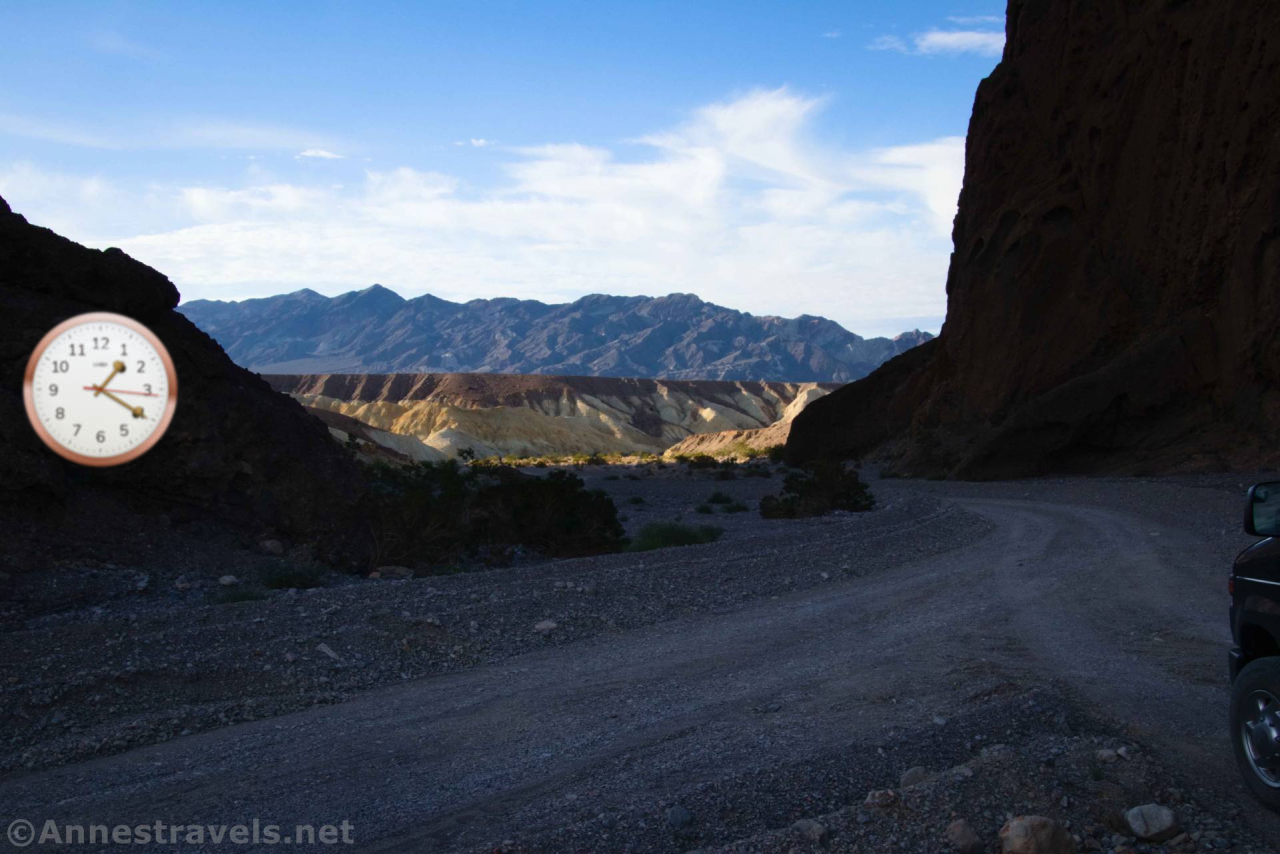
1:20:16
